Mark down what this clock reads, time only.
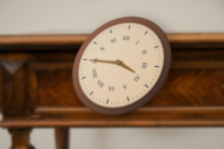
3:45
